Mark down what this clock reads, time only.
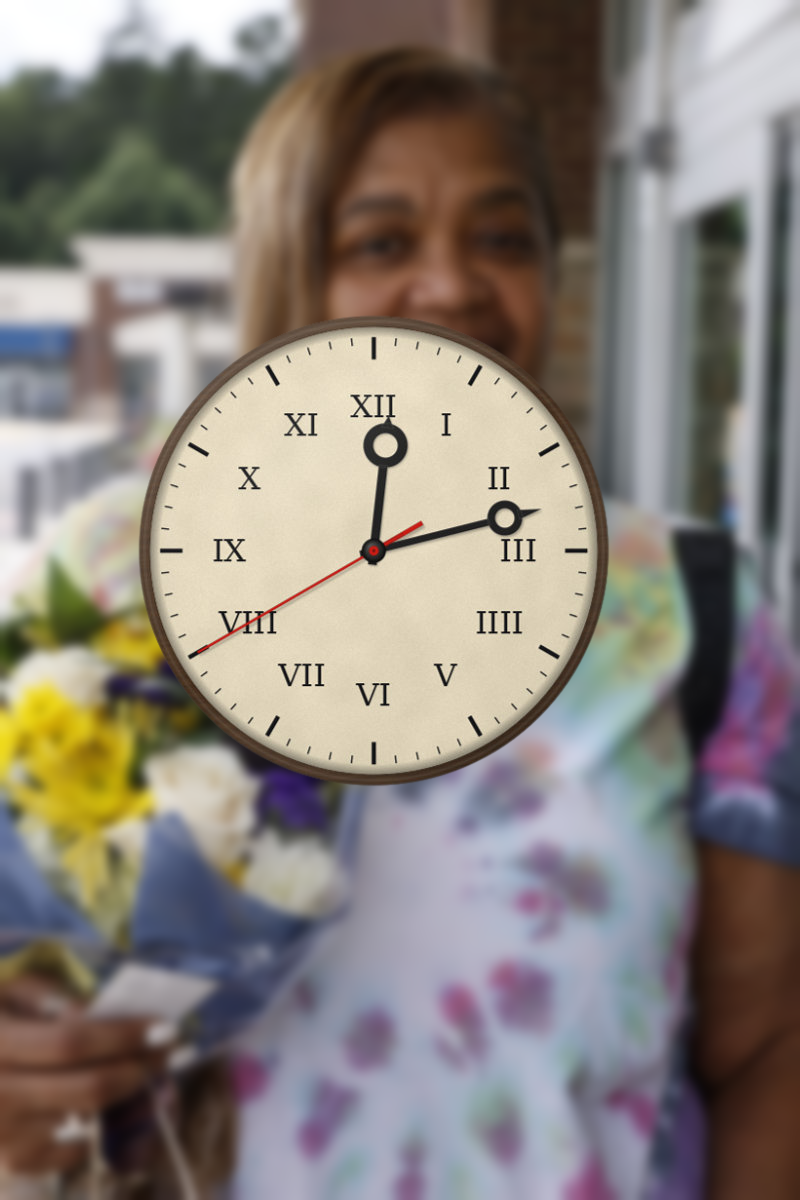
12:12:40
